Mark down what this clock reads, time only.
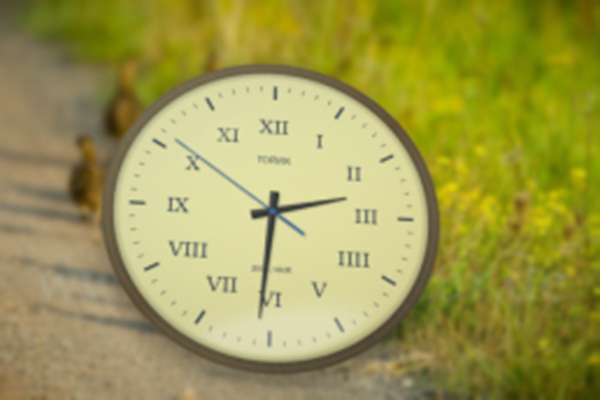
2:30:51
